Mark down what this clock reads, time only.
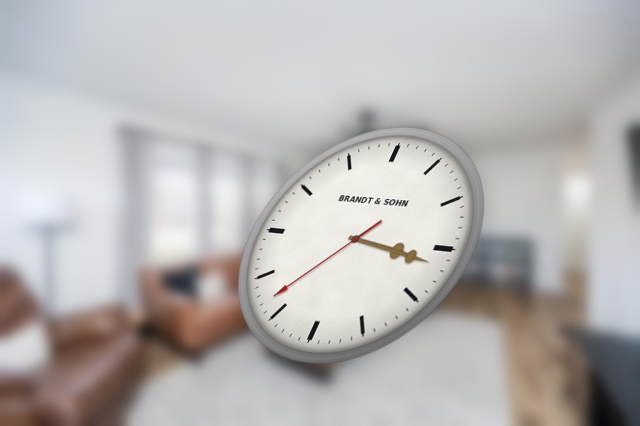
3:16:37
